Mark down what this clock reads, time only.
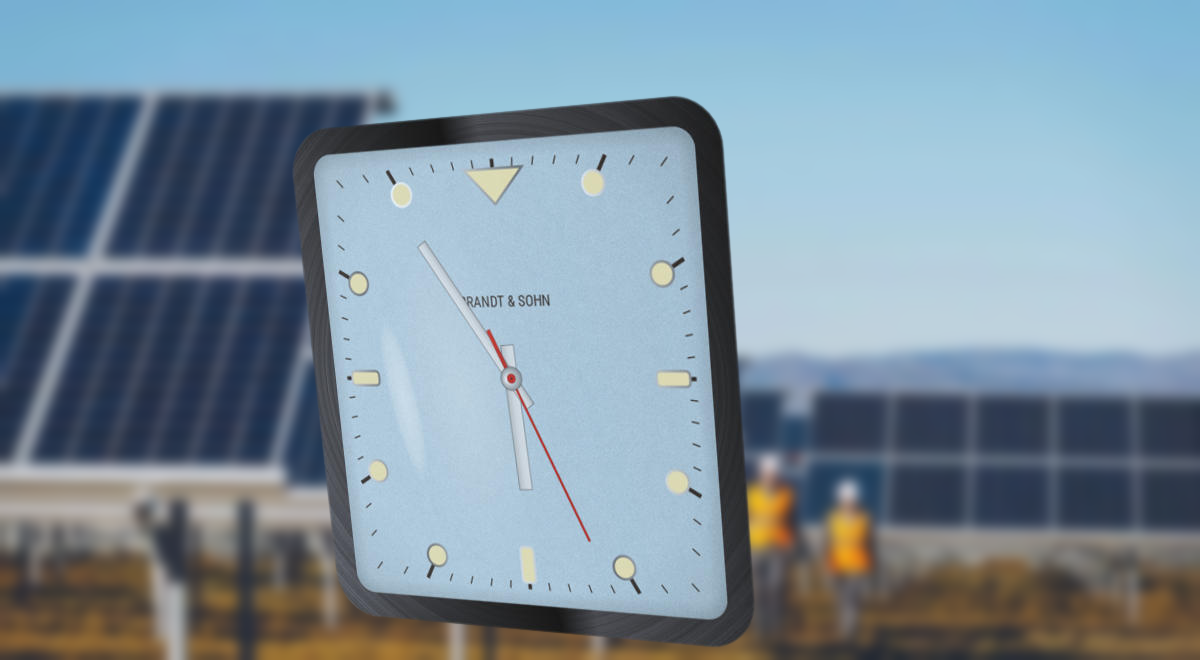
5:54:26
